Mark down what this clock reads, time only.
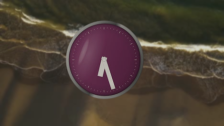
6:27
